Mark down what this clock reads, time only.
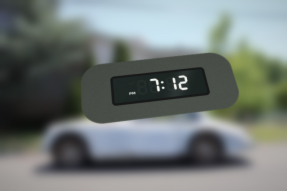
7:12
